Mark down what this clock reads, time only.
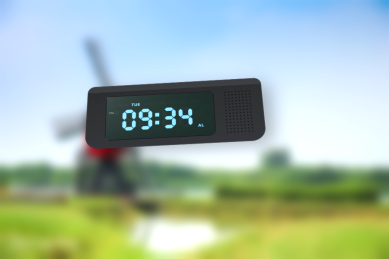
9:34
